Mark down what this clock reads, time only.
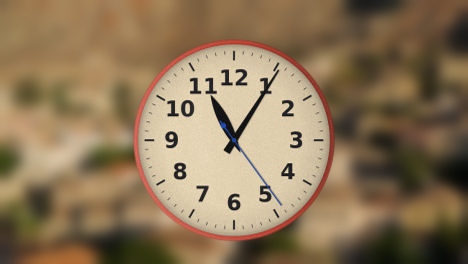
11:05:24
